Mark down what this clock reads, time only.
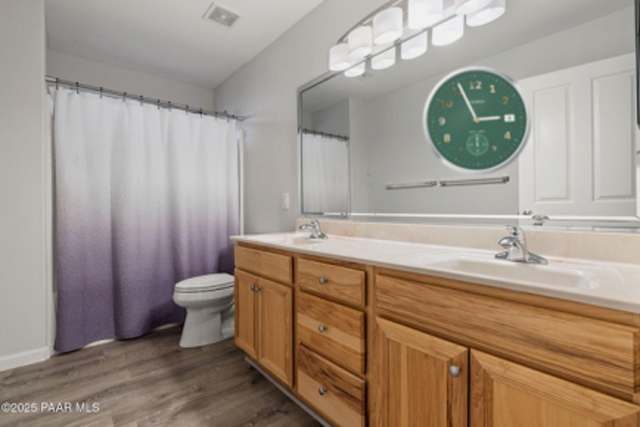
2:56
